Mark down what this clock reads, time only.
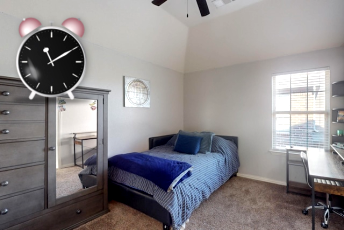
11:10
